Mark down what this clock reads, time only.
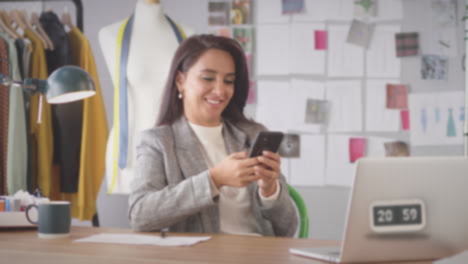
20:59
